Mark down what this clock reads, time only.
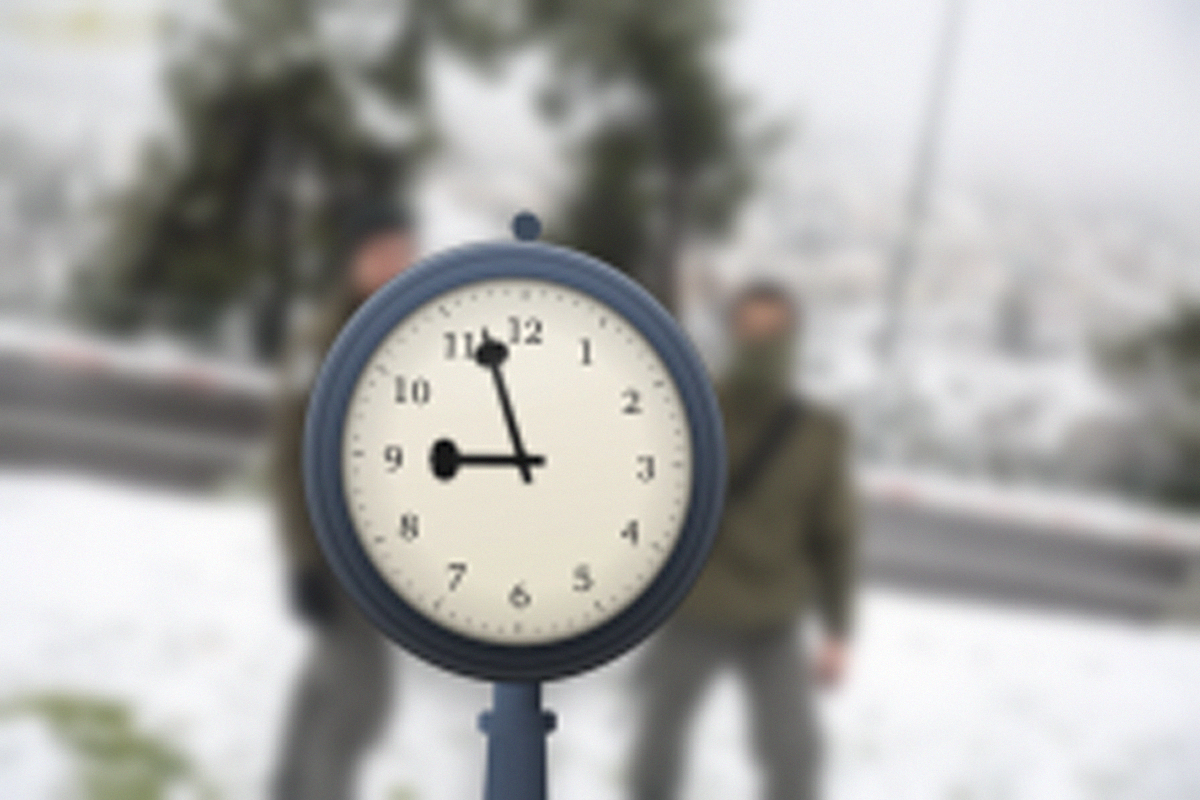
8:57
